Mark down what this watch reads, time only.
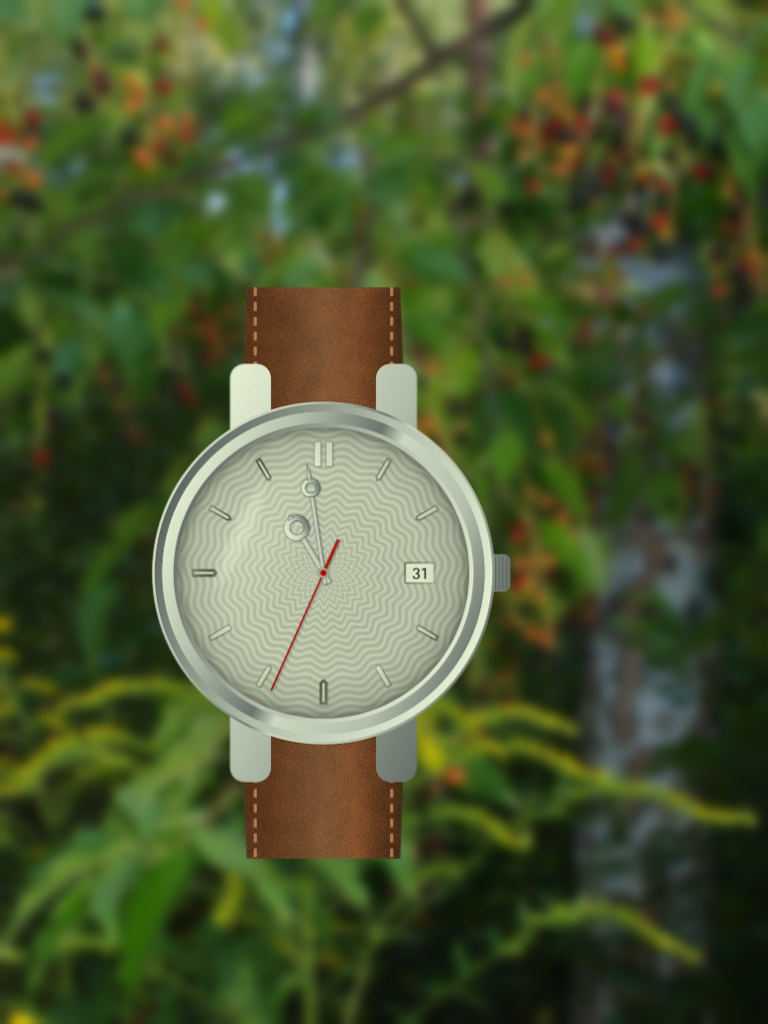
10:58:34
